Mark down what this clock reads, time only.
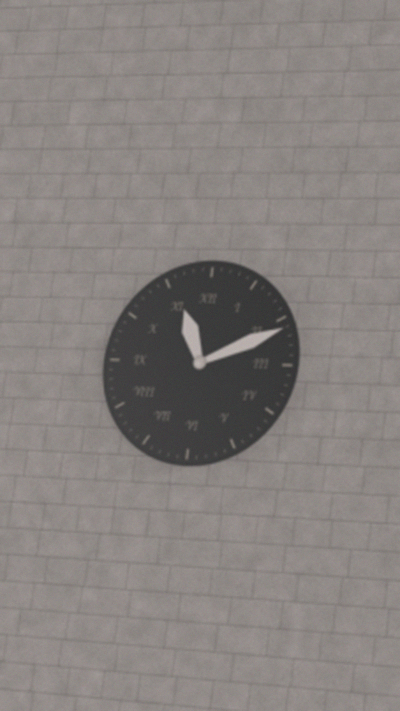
11:11
